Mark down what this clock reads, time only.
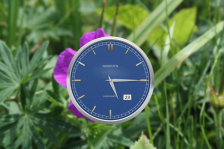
5:15
